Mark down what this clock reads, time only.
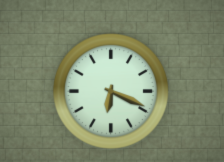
6:19
